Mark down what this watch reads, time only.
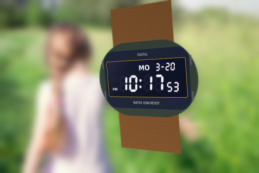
10:17:53
